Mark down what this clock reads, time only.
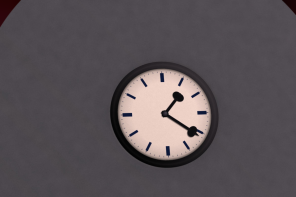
1:21
